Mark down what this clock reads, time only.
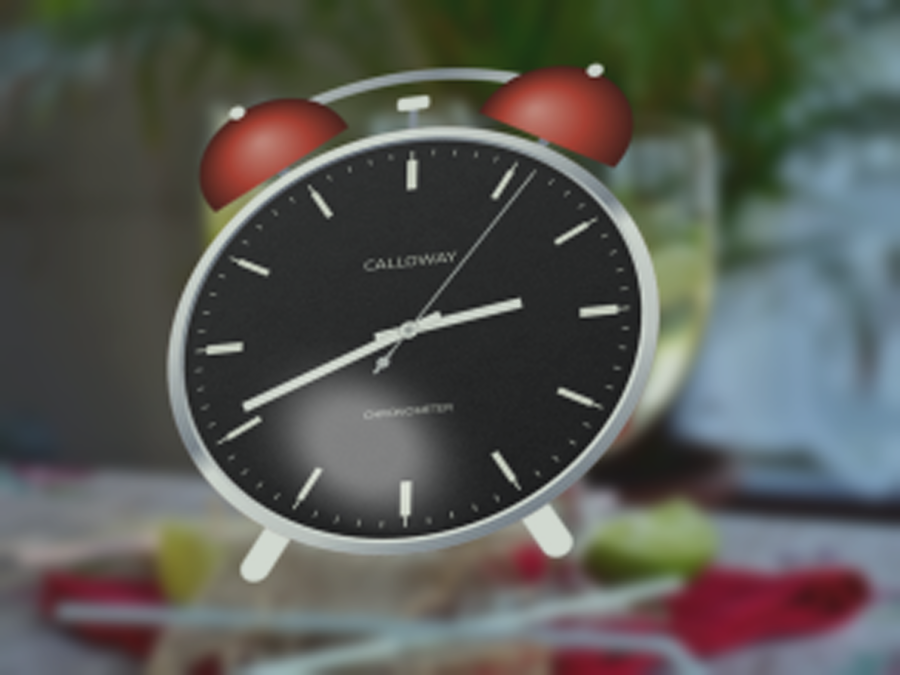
2:41:06
